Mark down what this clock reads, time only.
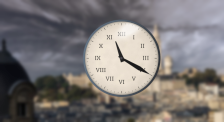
11:20
